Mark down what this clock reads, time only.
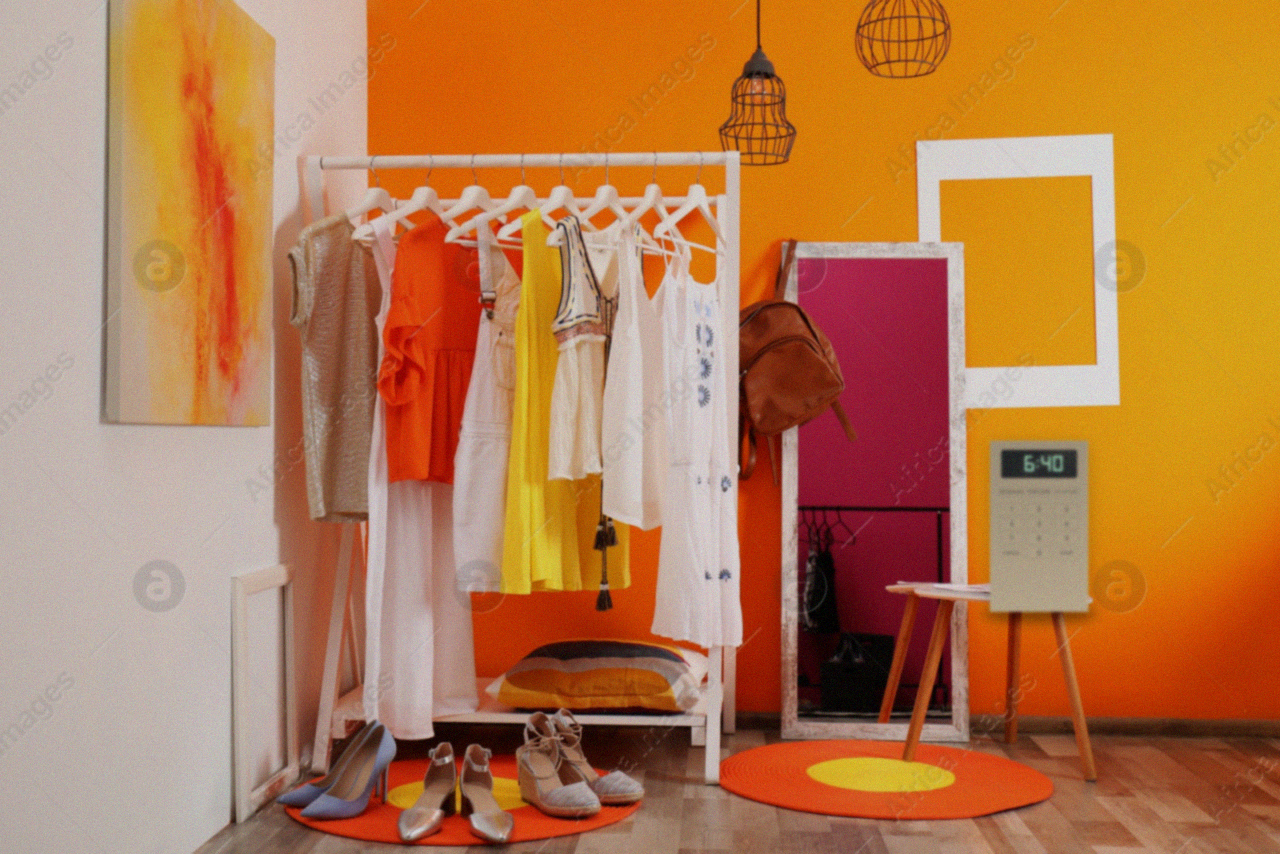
6:40
